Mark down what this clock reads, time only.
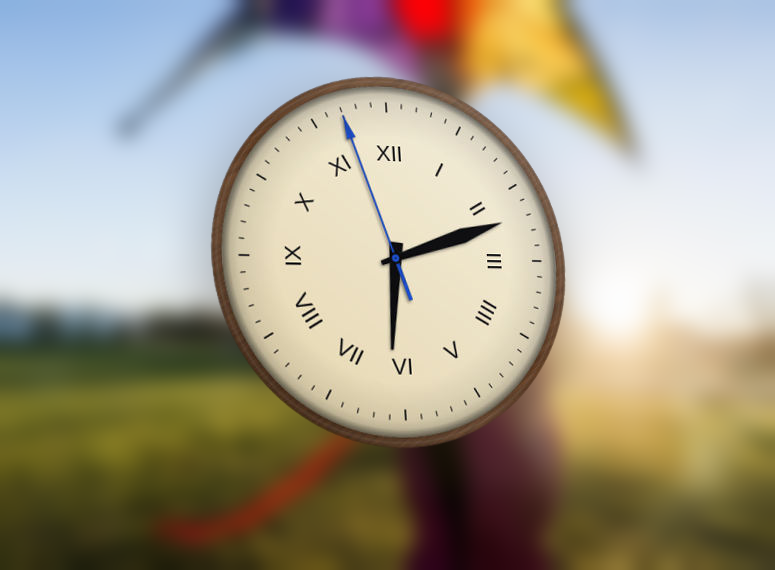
6:11:57
